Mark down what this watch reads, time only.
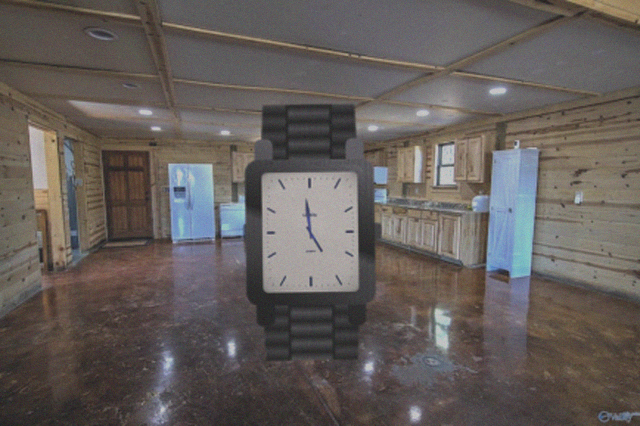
4:59
